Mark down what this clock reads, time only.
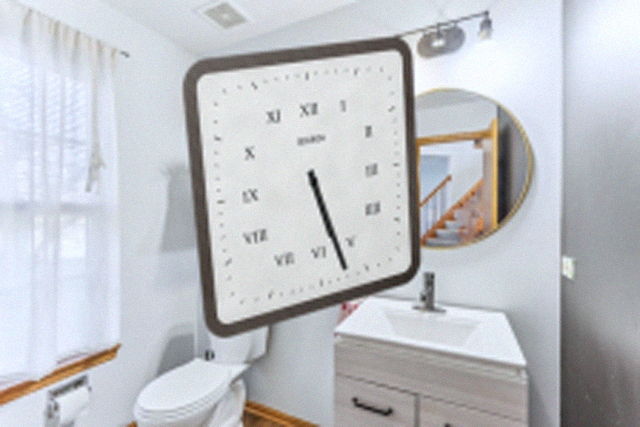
5:27
